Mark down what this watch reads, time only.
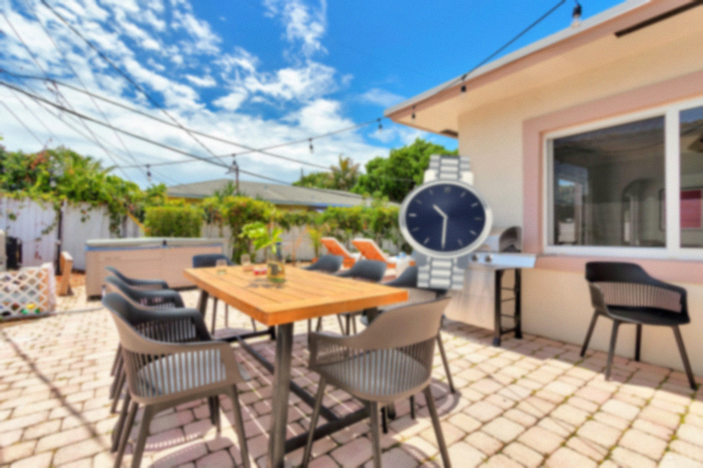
10:30
